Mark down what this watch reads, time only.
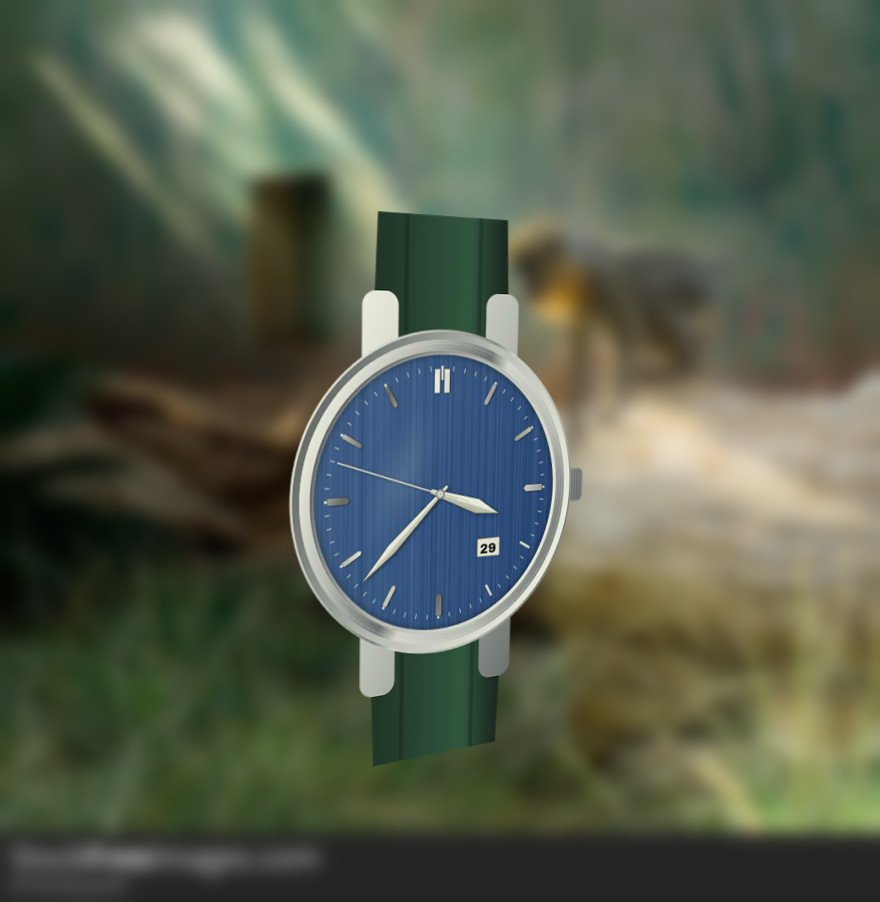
3:37:48
